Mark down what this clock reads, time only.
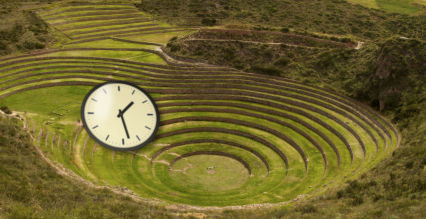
1:28
